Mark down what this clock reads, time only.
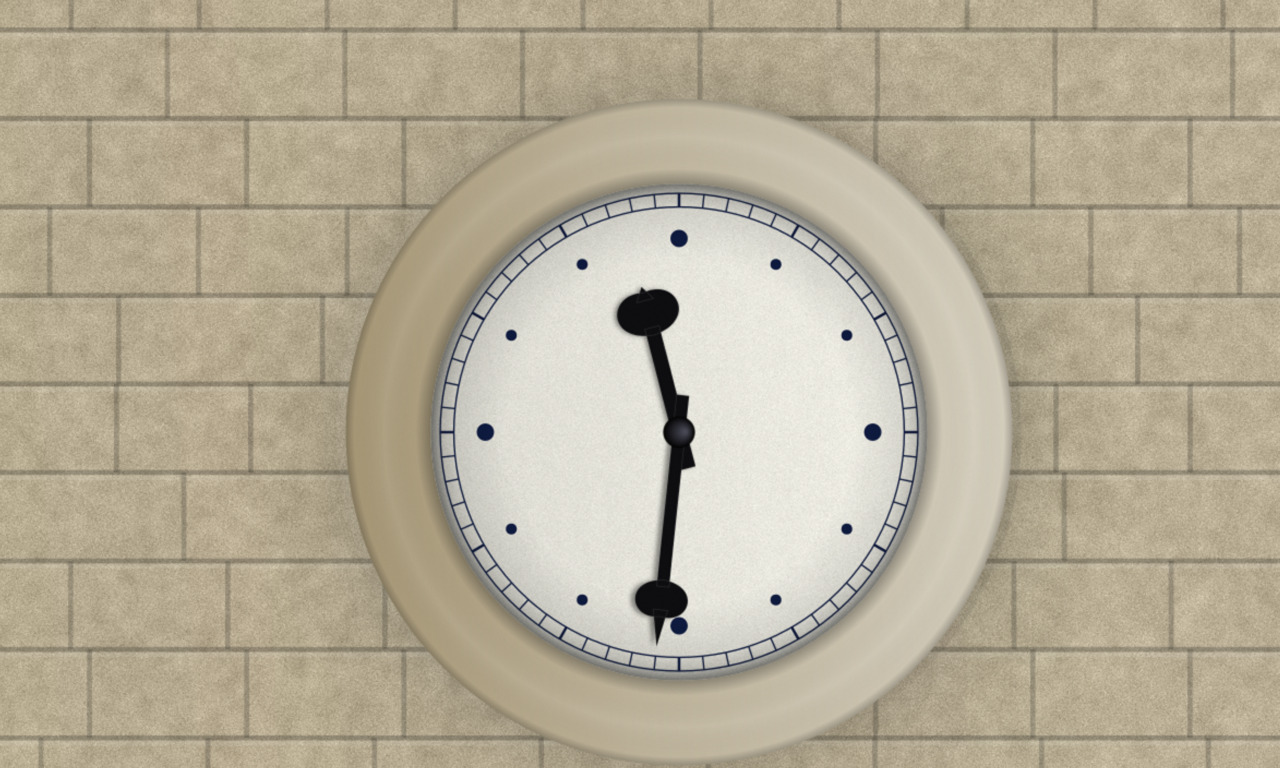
11:31
